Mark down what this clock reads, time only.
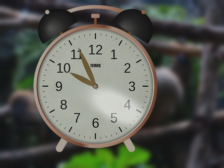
9:56
